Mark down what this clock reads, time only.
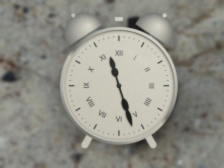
11:27
